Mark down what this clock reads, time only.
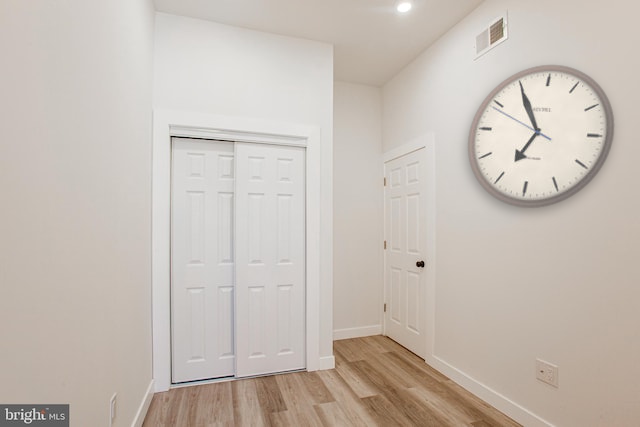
6:54:49
